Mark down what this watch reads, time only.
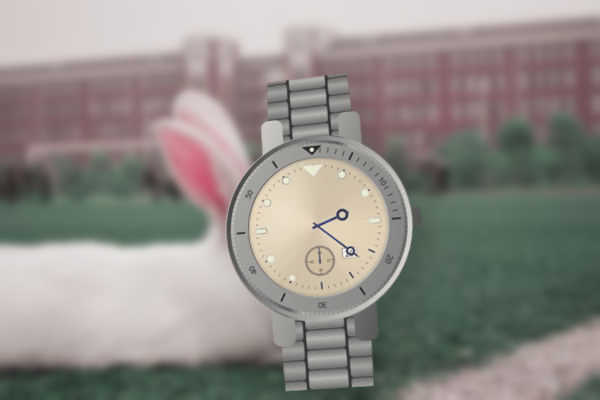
2:22
